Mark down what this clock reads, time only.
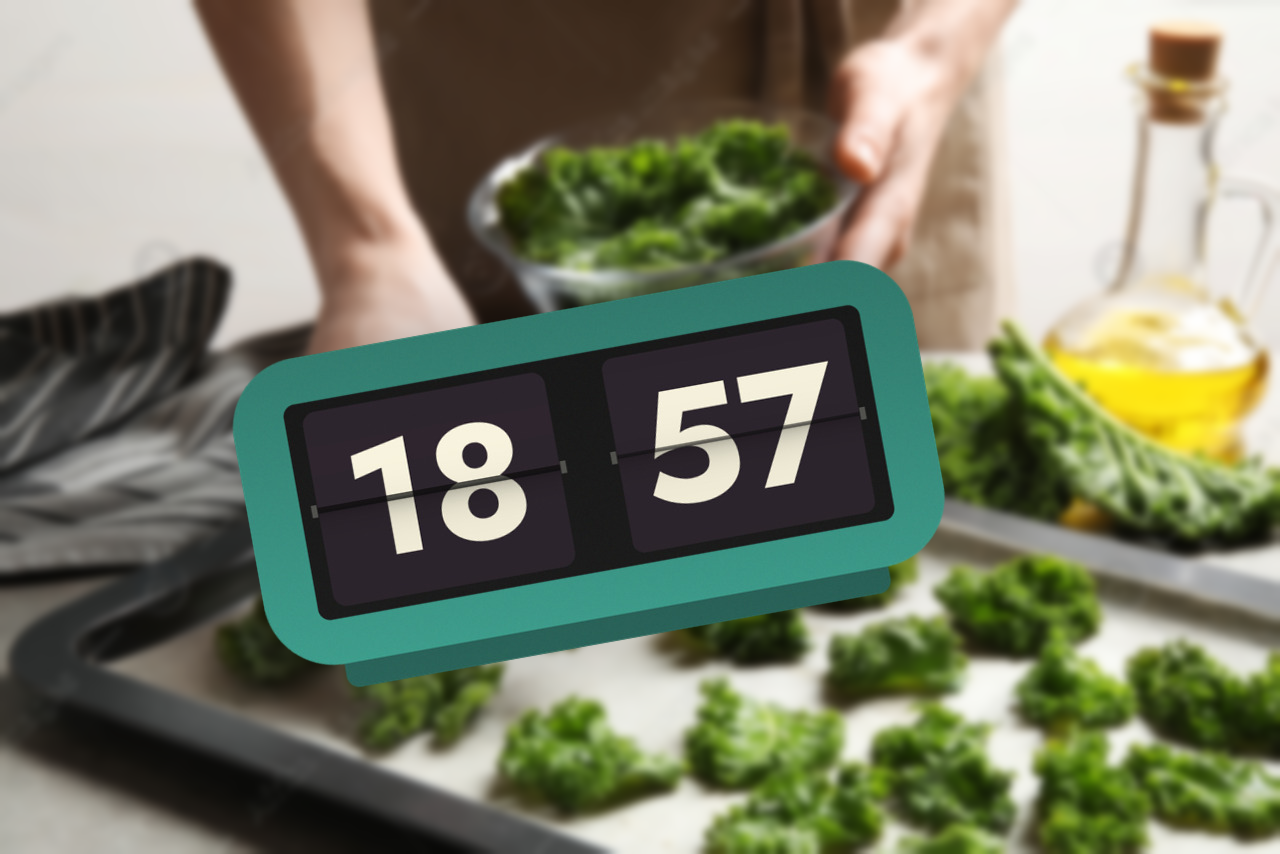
18:57
